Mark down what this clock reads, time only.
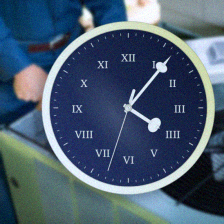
4:06:33
